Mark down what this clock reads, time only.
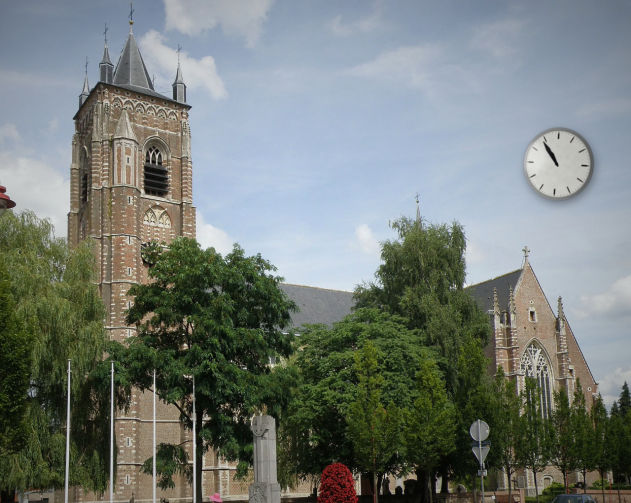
10:54
